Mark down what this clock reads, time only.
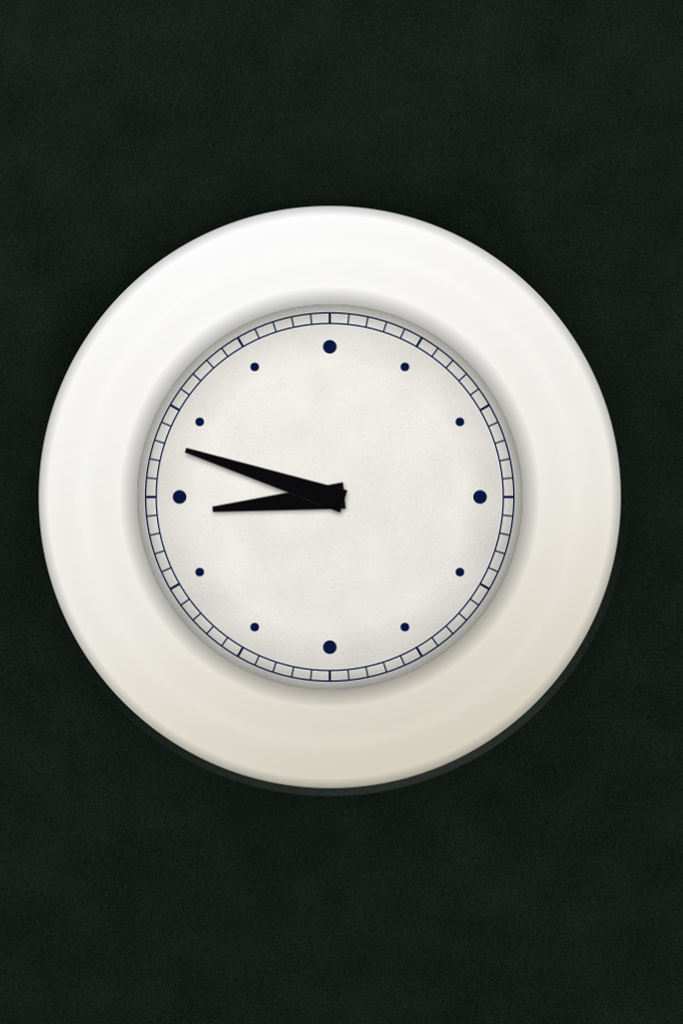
8:48
